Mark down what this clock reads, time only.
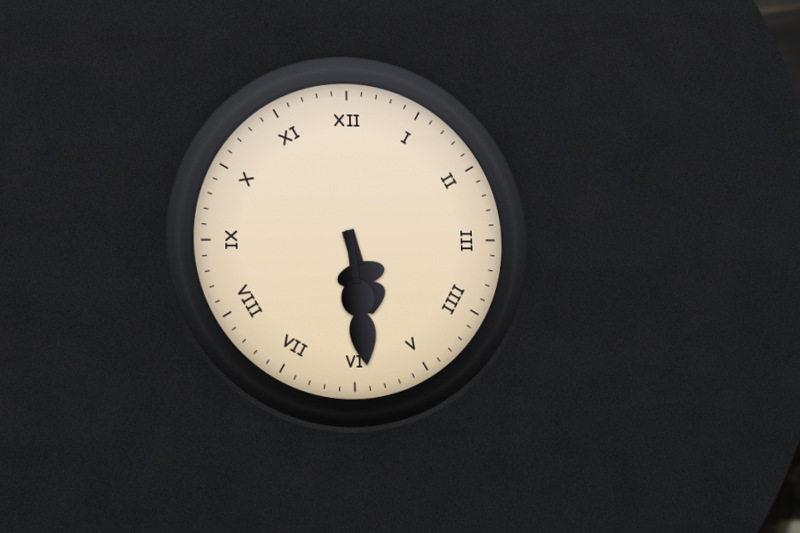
5:29
